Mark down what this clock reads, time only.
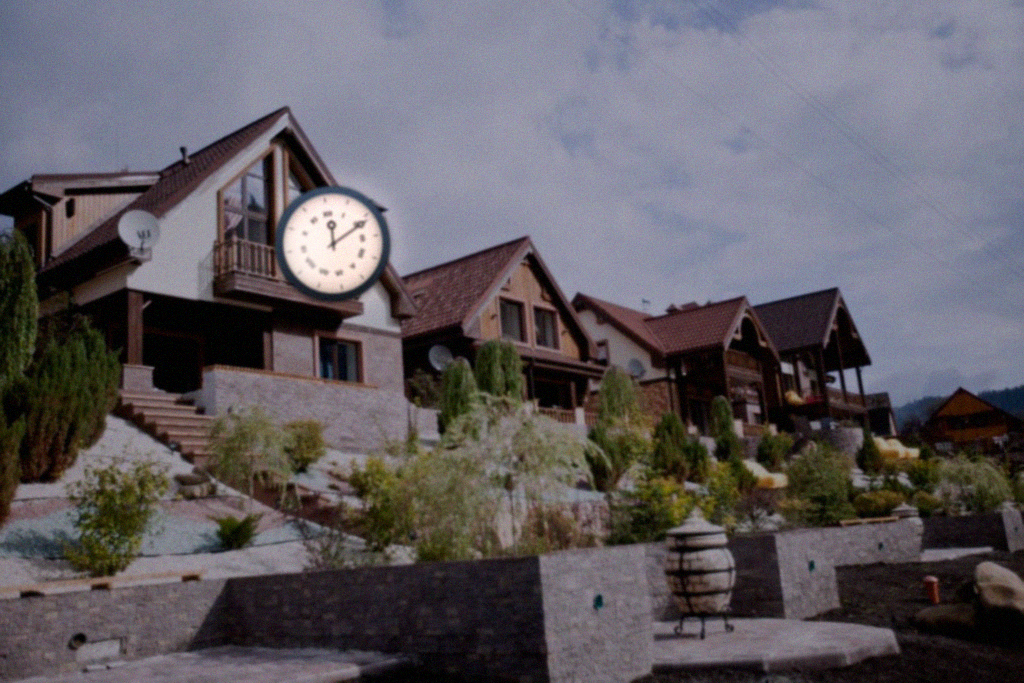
12:11
